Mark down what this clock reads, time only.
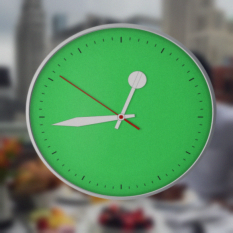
12:43:51
